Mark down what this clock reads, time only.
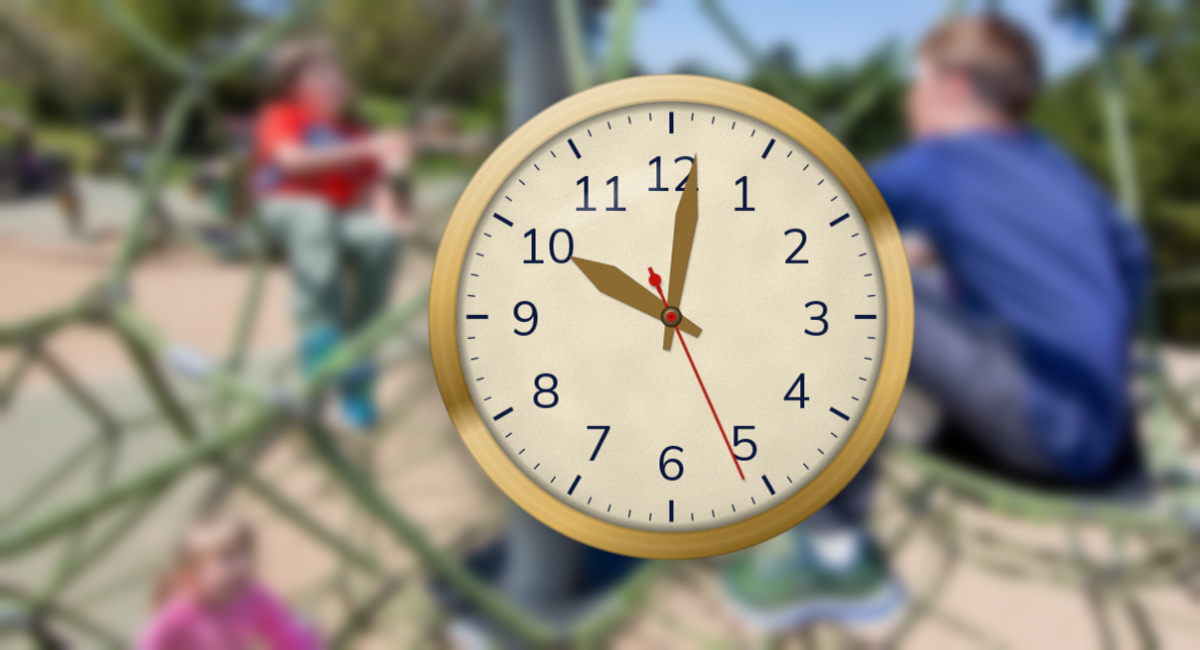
10:01:26
